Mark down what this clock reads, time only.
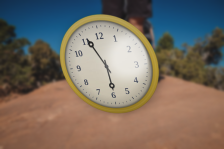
5:56
